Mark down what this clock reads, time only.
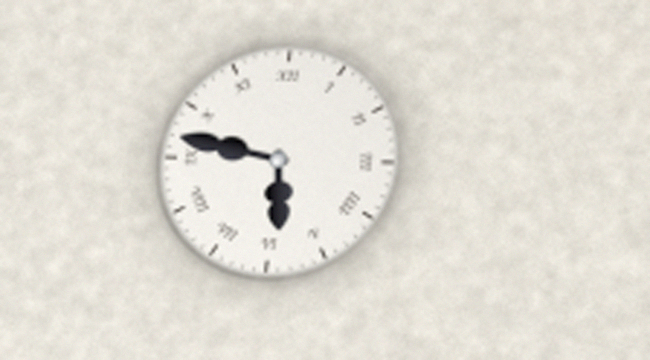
5:47
